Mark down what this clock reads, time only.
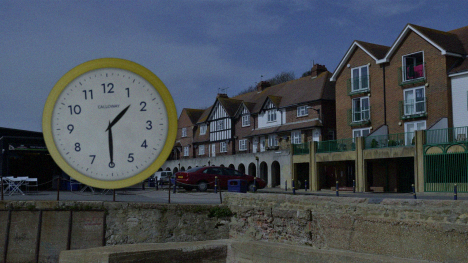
1:30
